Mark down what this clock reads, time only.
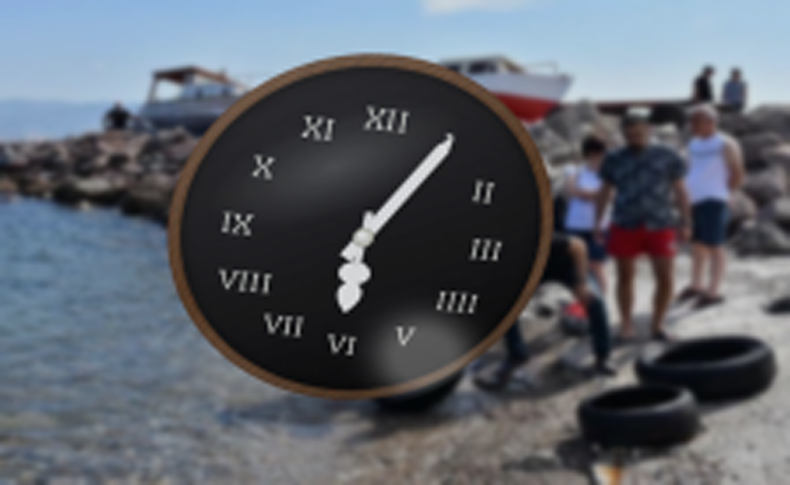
6:05
